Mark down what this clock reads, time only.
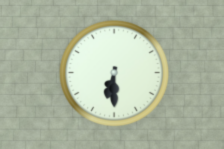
6:30
